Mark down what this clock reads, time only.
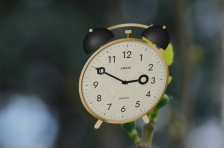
2:50
